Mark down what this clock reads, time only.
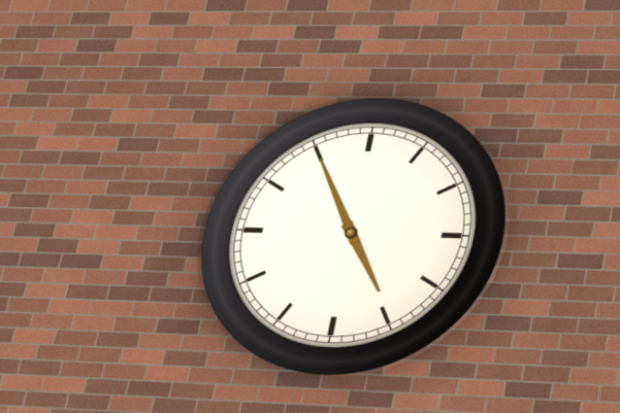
4:55
